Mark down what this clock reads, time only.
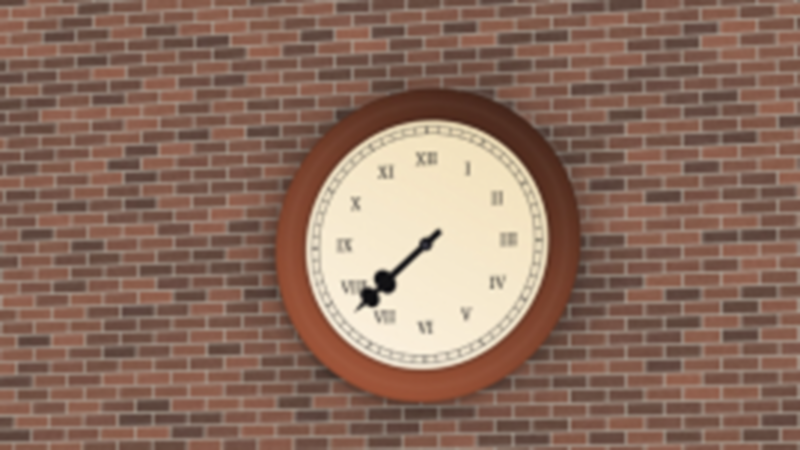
7:38
